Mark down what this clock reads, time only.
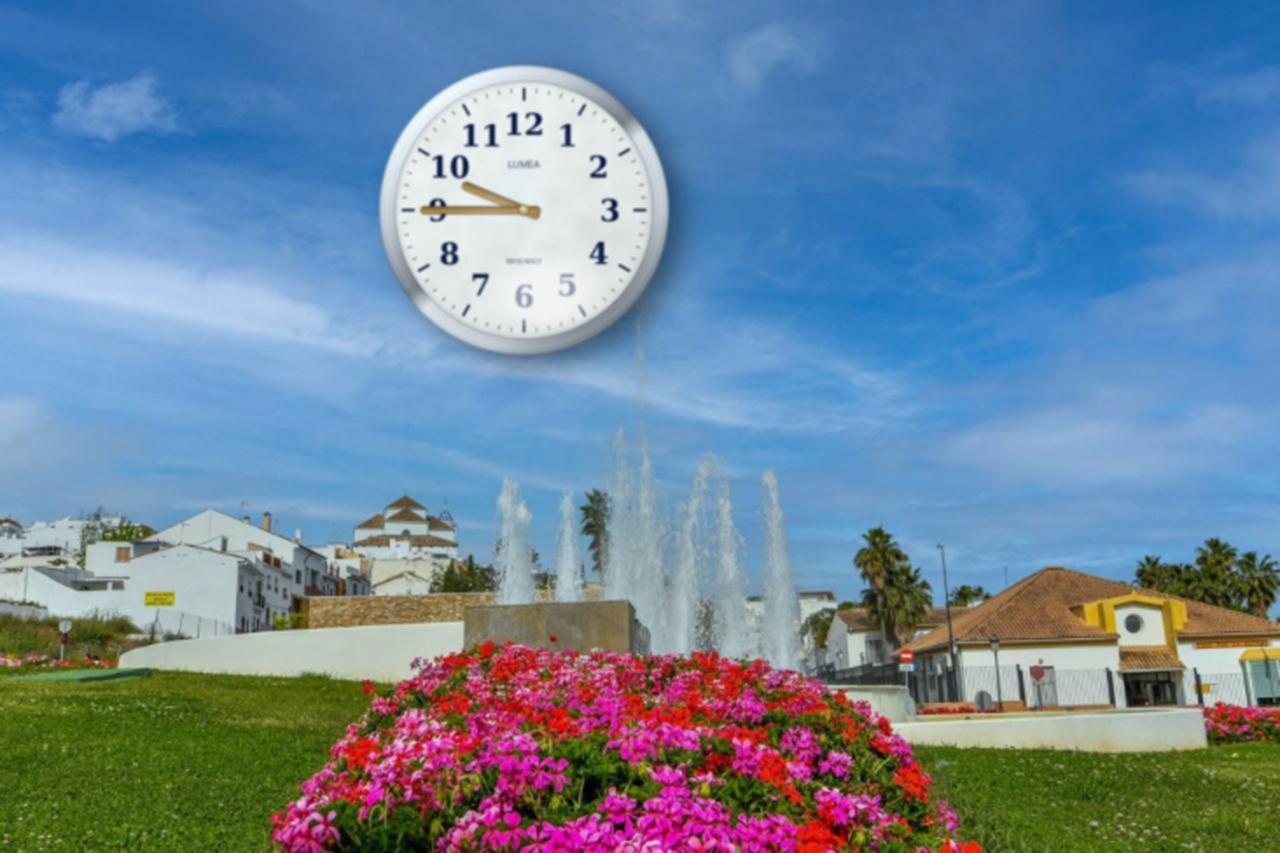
9:45
